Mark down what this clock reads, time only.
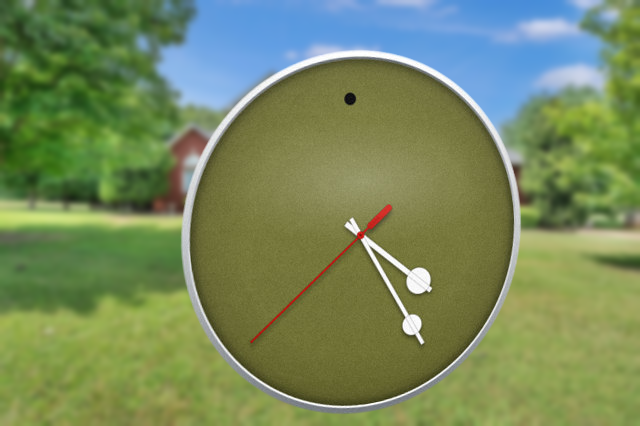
4:25:39
